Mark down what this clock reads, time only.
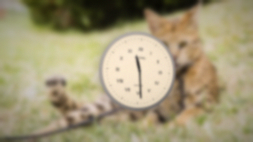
11:29
